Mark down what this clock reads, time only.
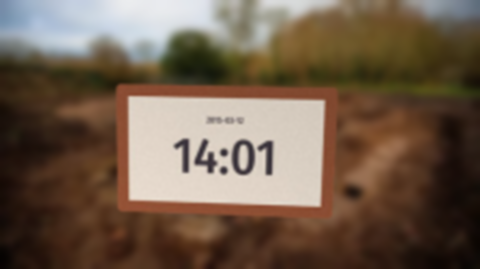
14:01
